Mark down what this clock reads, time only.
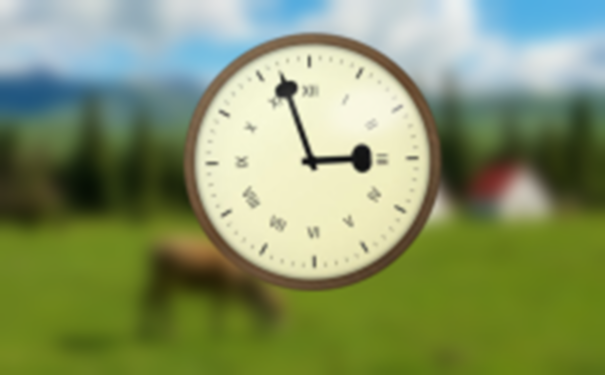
2:57
